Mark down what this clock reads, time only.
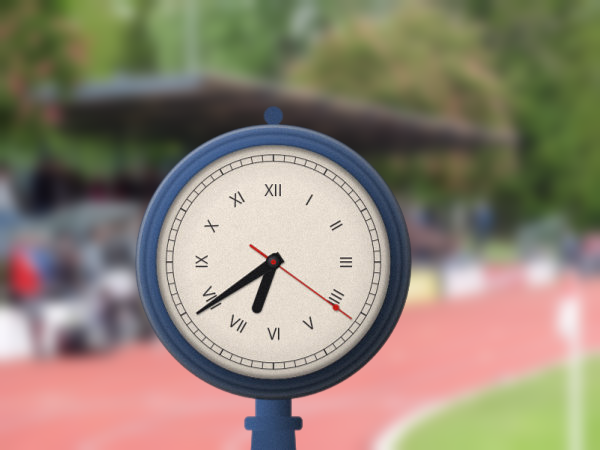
6:39:21
